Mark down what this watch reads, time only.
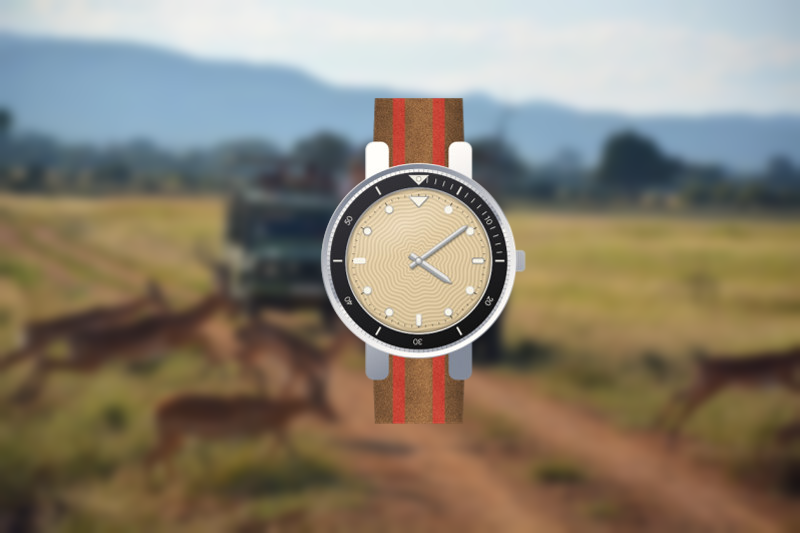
4:09
